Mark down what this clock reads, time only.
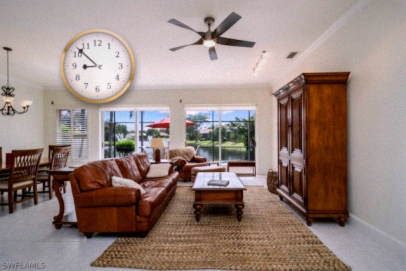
8:52
